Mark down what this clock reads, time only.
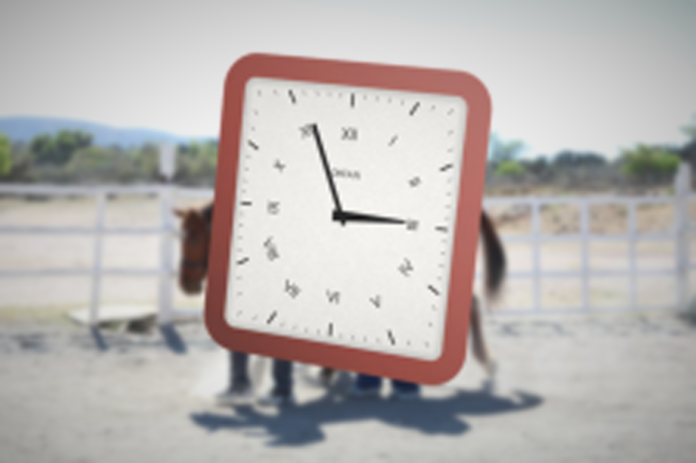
2:56
